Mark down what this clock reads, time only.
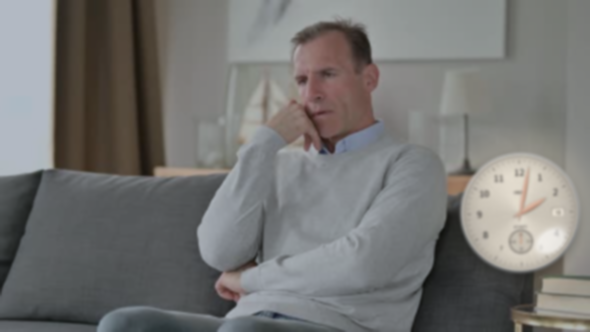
2:02
